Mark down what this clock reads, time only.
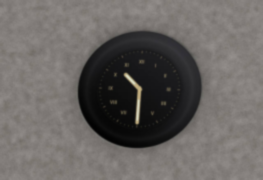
10:30
